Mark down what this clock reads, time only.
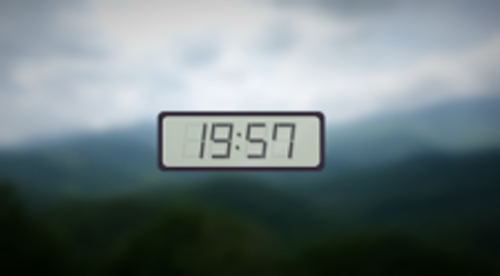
19:57
